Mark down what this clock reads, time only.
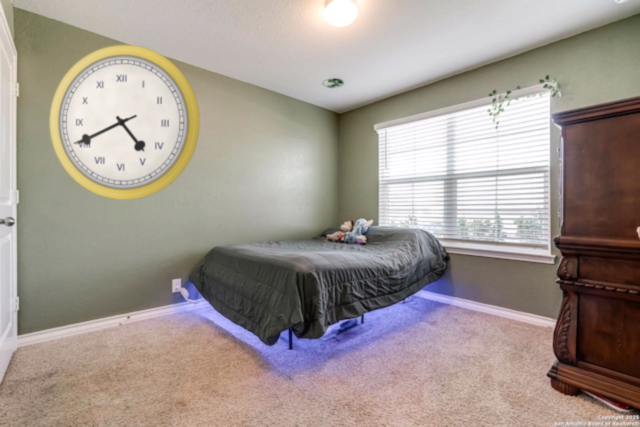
4:40:41
